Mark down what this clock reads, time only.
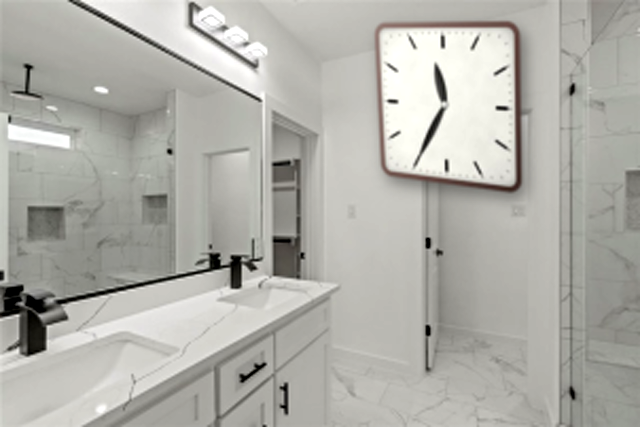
11:35
